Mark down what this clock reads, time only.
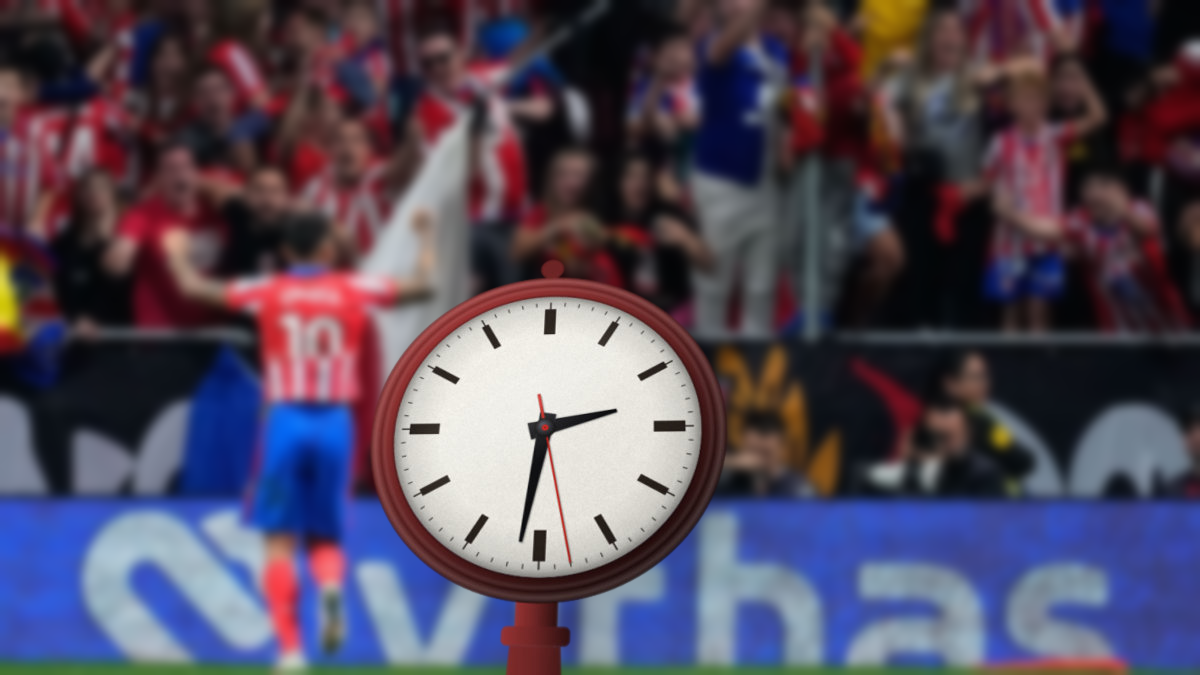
2:31:28
